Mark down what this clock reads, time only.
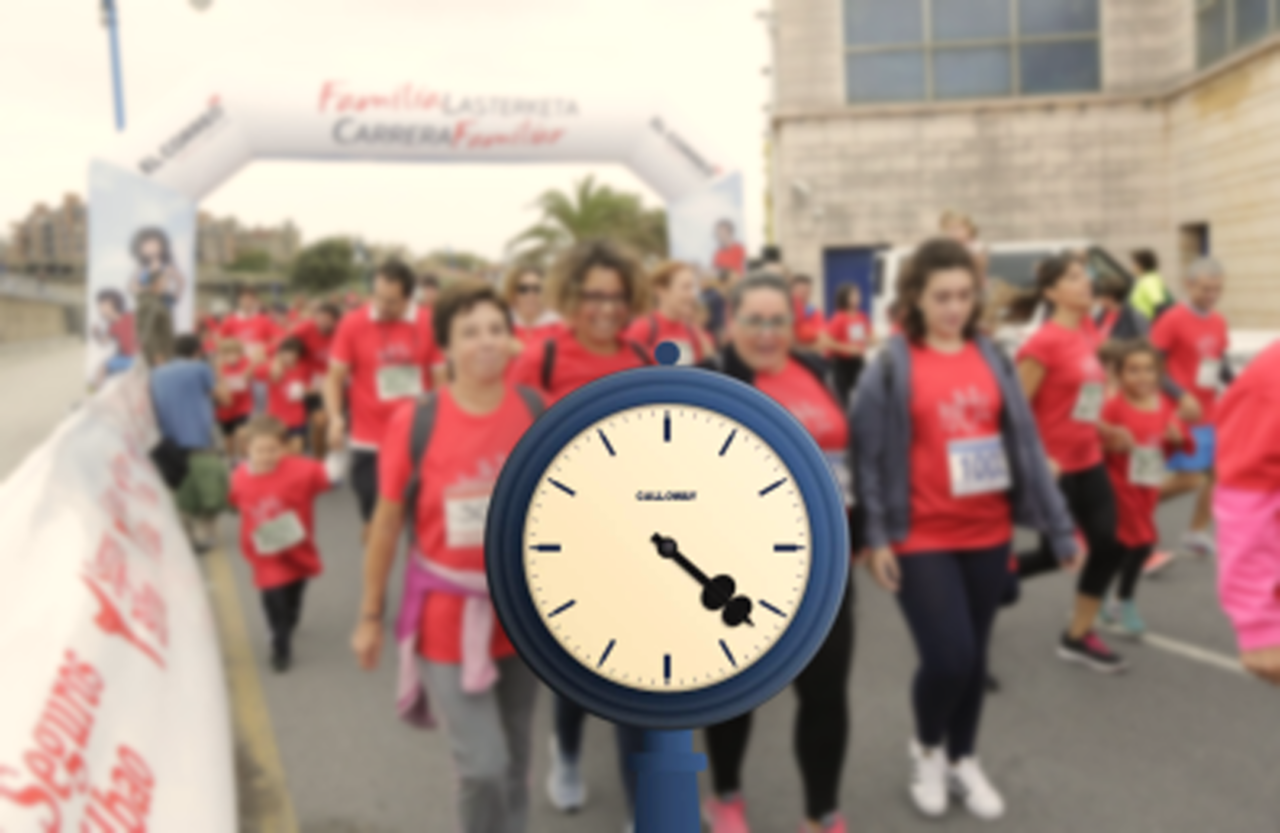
4:22
